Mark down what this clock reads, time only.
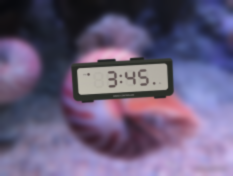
3:45
